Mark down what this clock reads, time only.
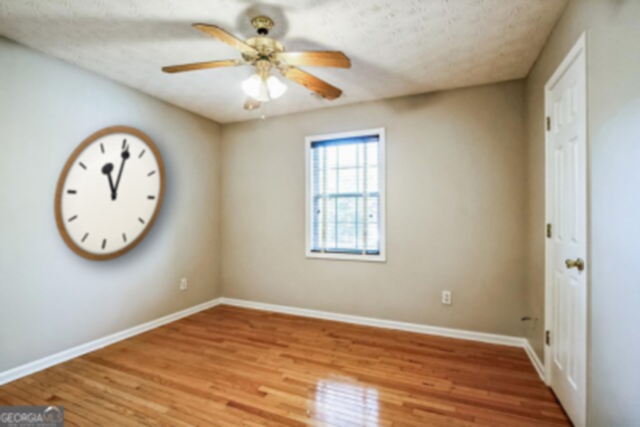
11:01
